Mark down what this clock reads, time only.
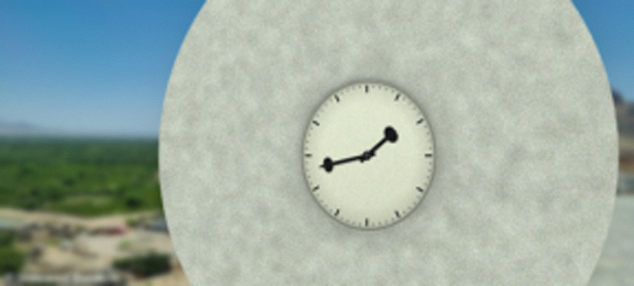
1:43
